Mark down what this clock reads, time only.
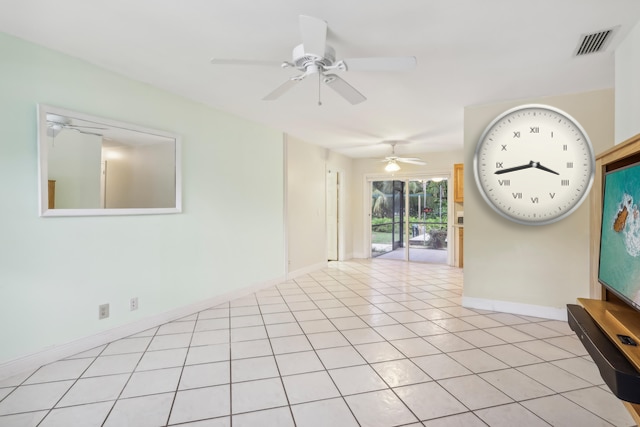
3:43
